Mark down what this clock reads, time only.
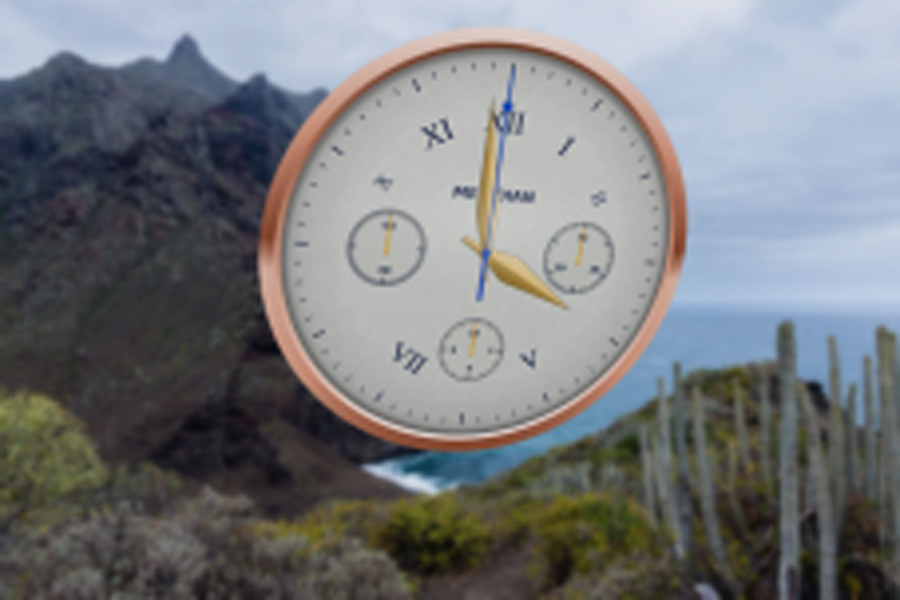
3:59
